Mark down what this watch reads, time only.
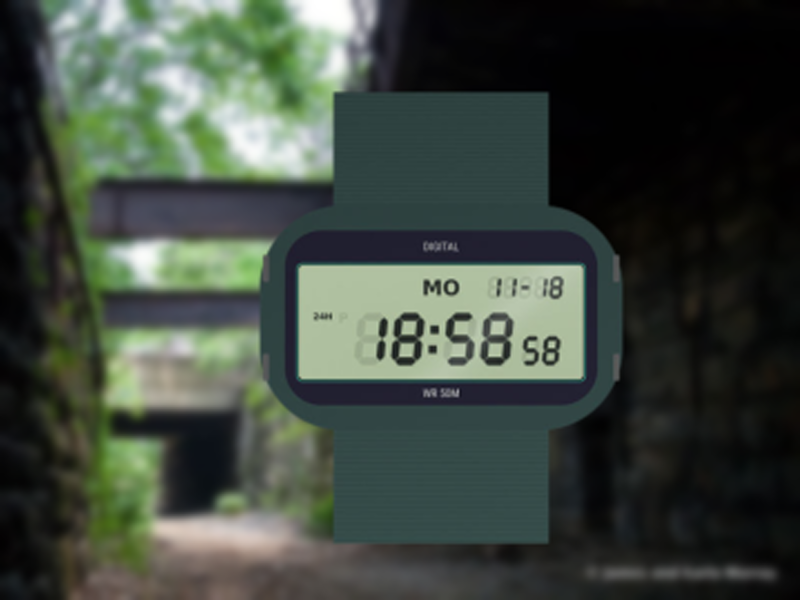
18:58:58
